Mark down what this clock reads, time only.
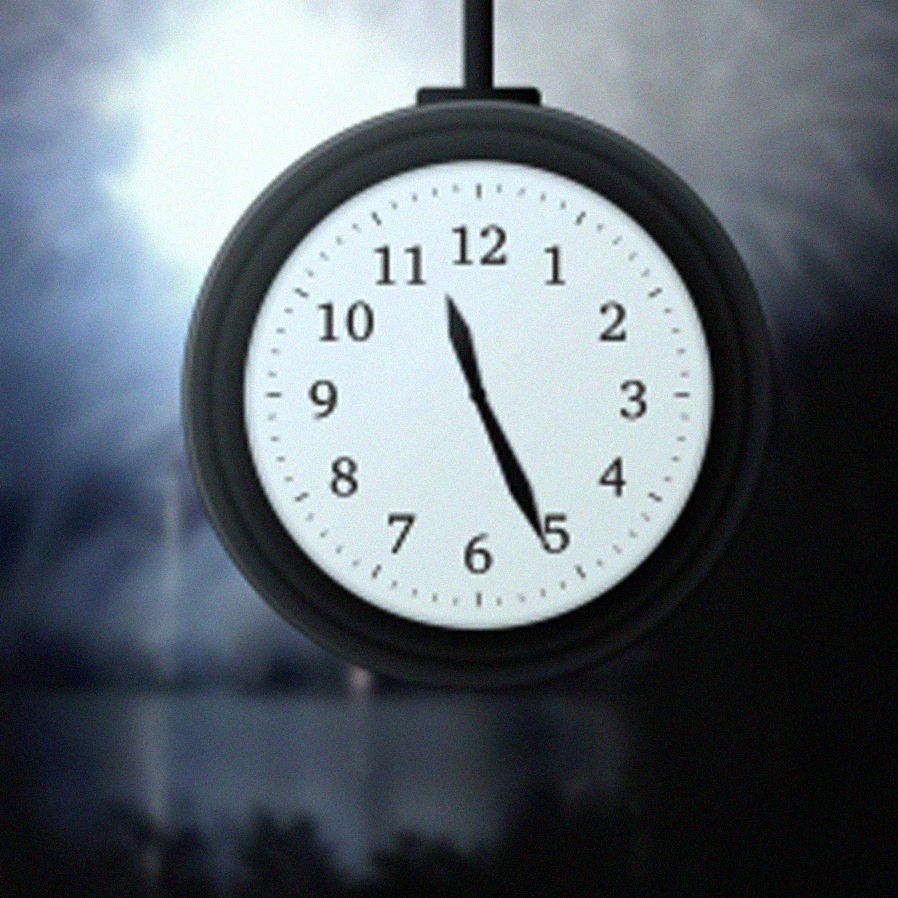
11:26
